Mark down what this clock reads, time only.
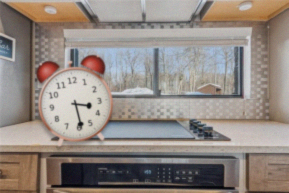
3:29
